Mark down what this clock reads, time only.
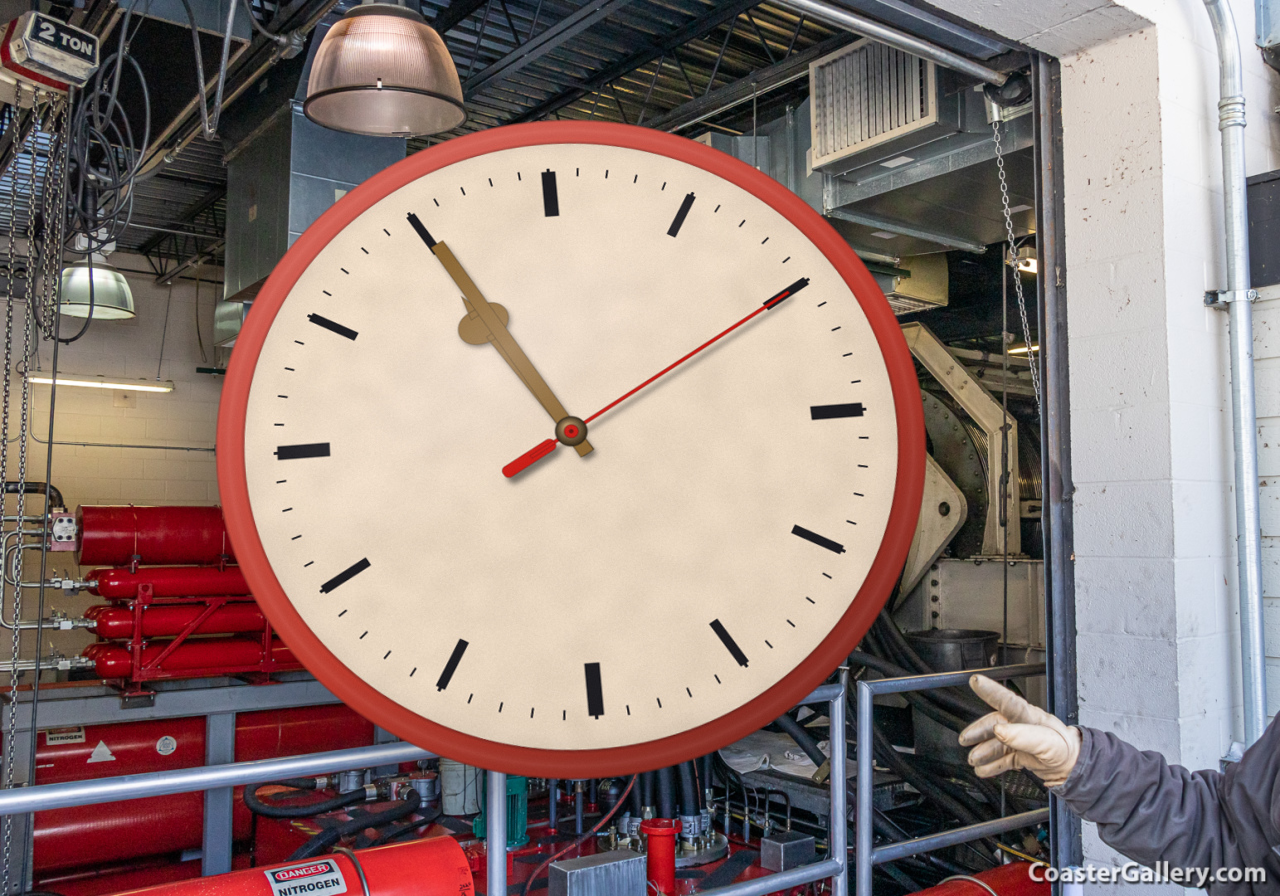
10:55:10
